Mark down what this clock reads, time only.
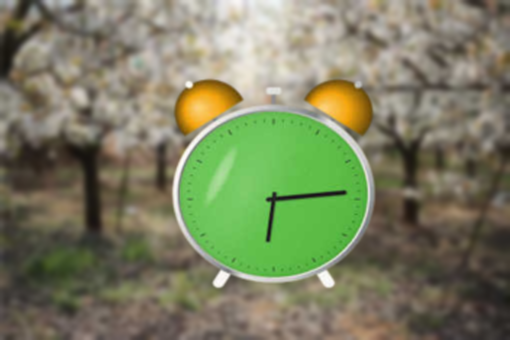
6:14
